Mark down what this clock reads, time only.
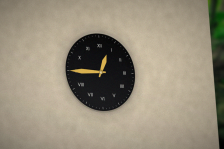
12:45
